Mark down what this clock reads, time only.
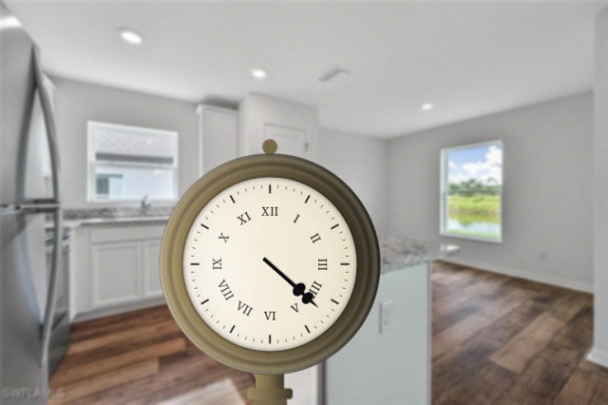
4:22
